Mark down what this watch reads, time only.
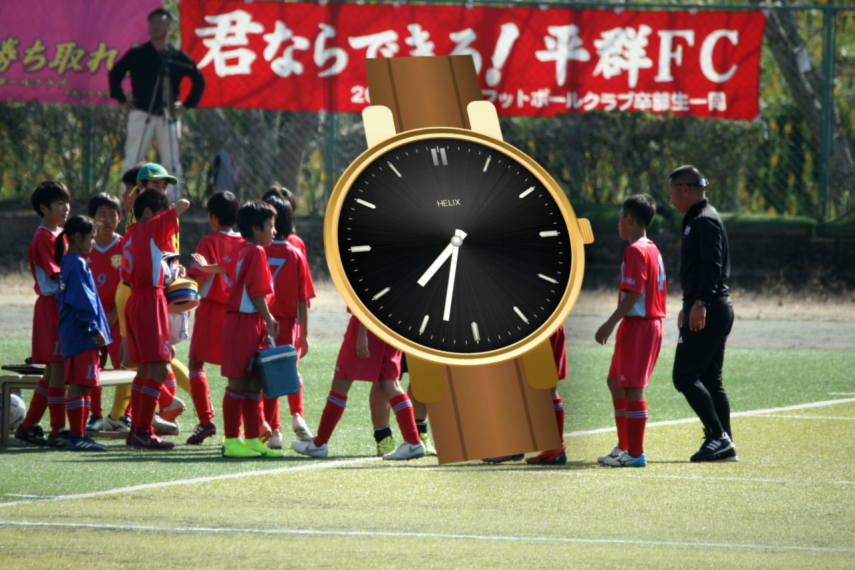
7:33
